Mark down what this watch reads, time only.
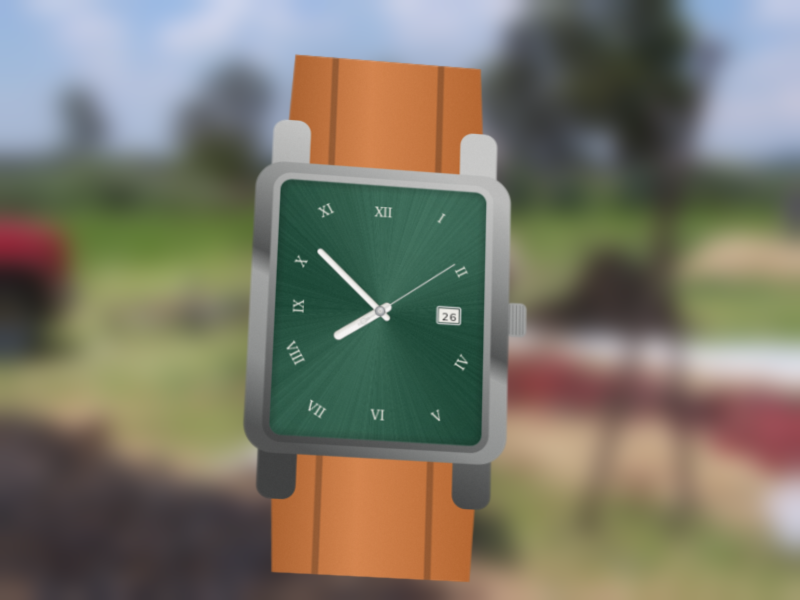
7:52:09
